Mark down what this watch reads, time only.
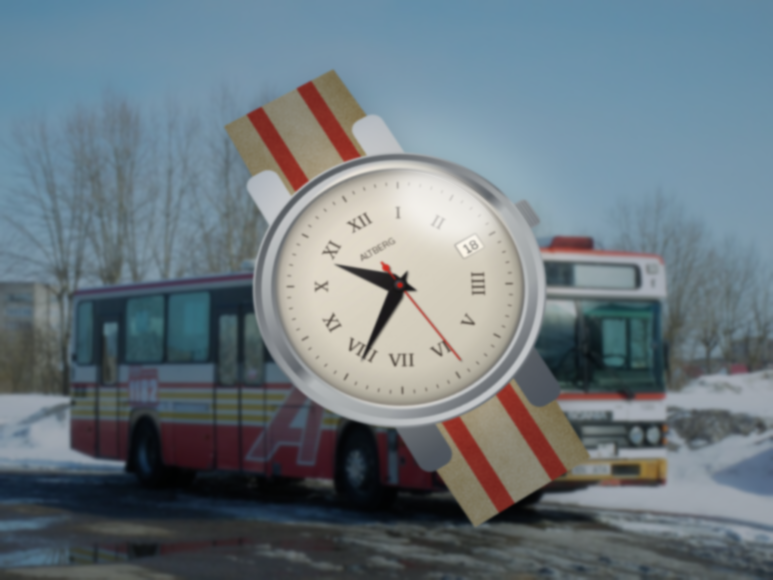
10:39:29
